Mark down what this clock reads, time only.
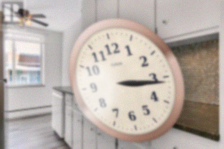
3:16
